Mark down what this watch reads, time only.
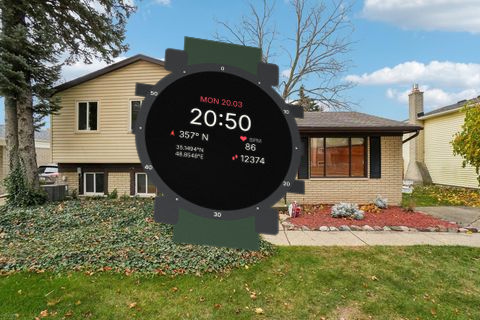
20:50
